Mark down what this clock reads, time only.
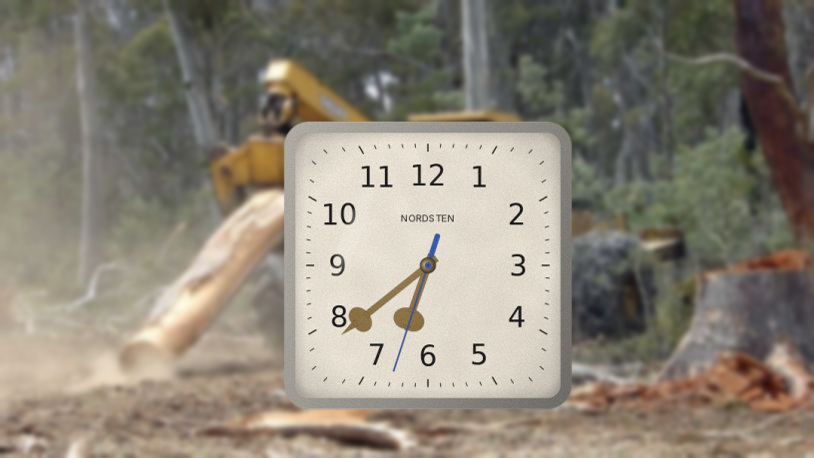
6:38:33
